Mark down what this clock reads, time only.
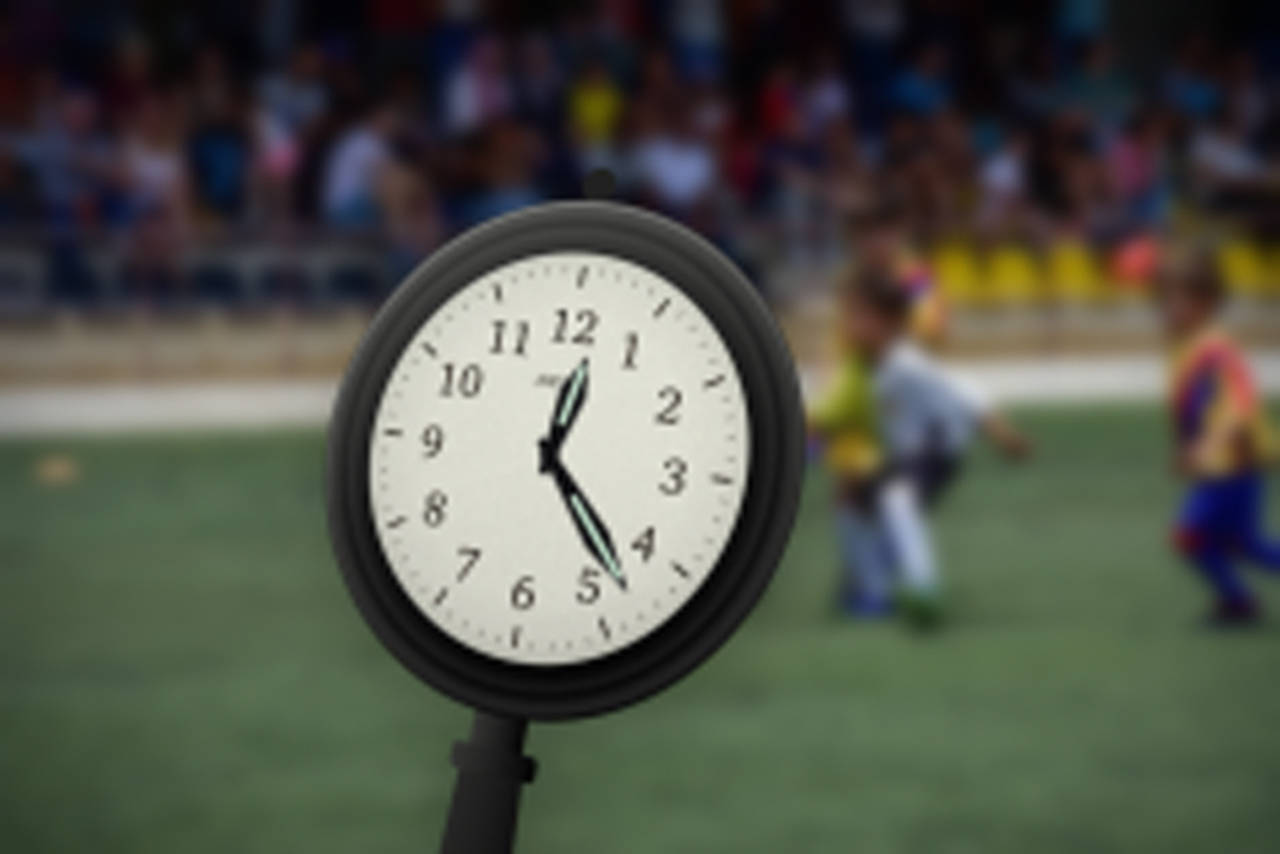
12:23
